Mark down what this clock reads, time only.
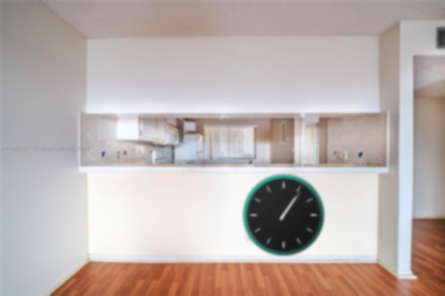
1:06
